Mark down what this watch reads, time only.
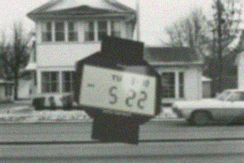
5:22
